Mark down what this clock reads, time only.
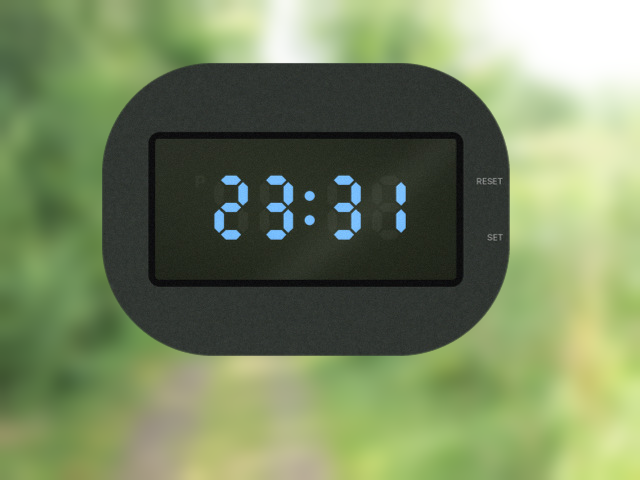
23:31
